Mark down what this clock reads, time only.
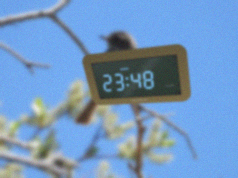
23:48
